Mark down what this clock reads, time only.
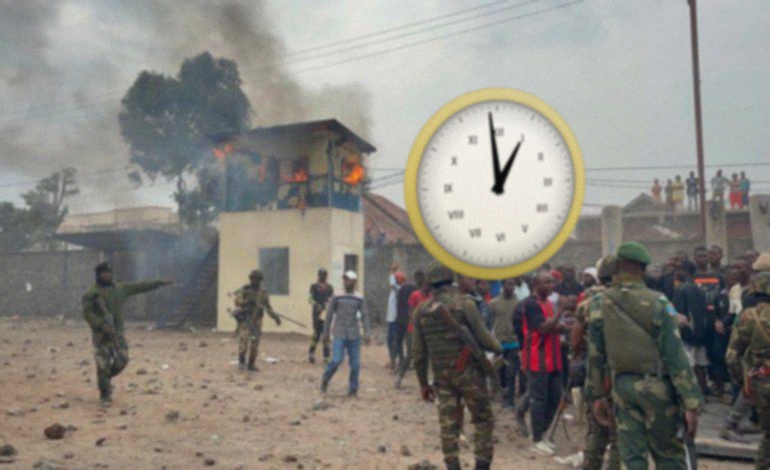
12:59
